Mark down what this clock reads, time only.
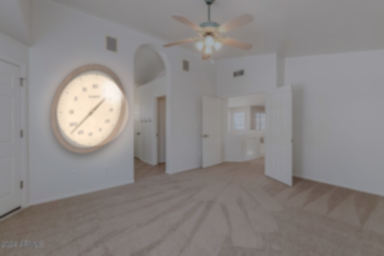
1:38
